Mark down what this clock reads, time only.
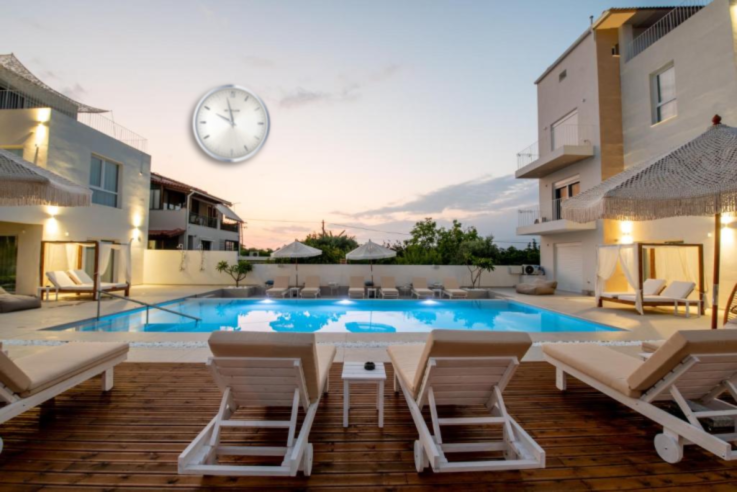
9:58
